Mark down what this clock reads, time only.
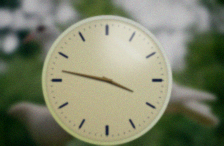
3:47
